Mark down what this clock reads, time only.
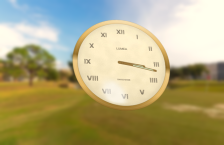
3:17
